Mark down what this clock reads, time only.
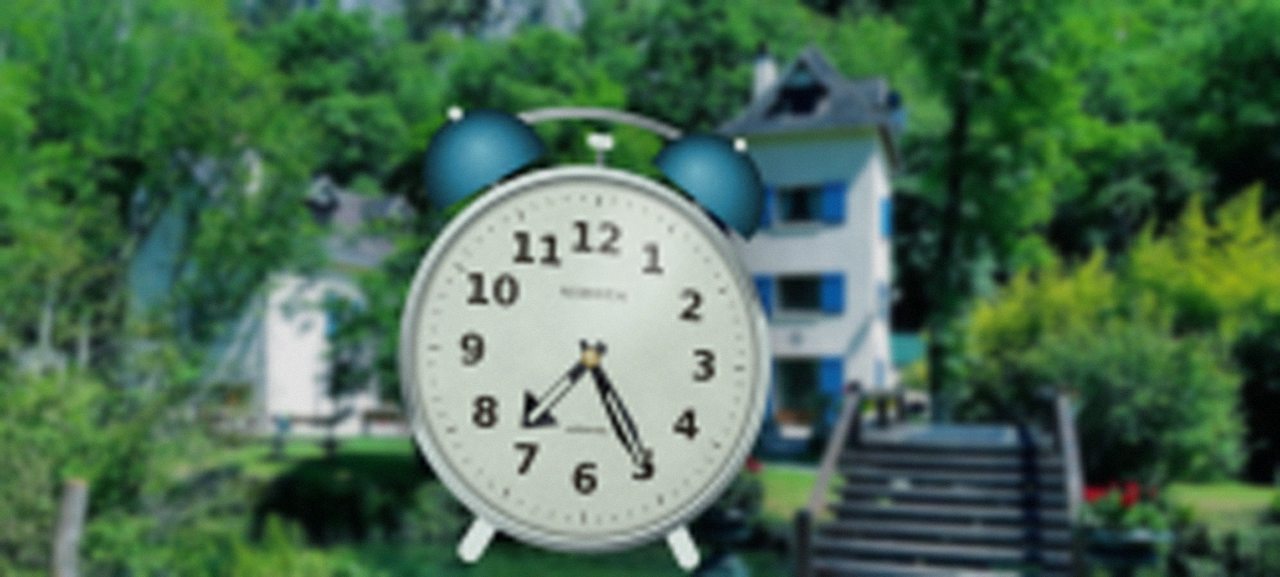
7:25
